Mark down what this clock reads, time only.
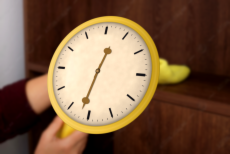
12:32
